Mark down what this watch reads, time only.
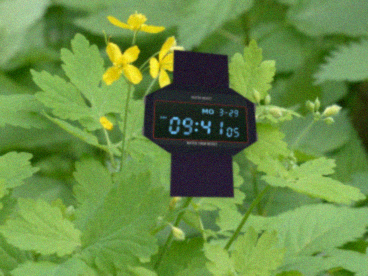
9:41:05
